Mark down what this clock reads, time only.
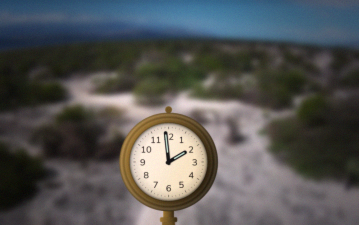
1:59
